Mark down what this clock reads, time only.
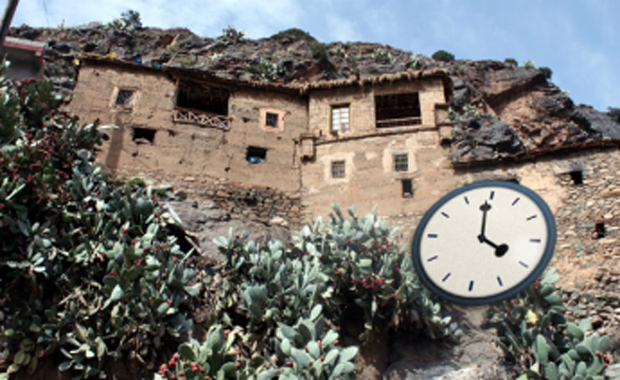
3:59
